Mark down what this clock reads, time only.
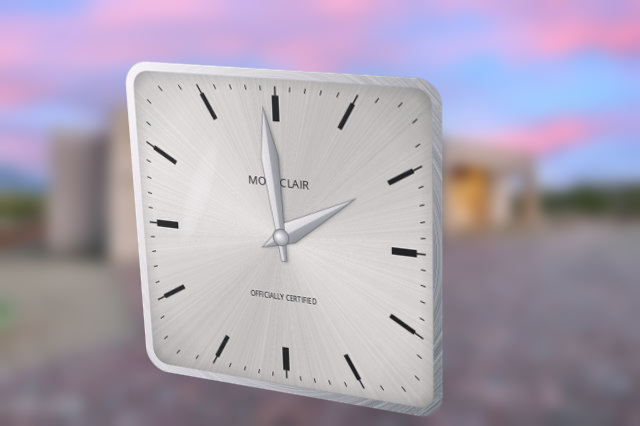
1:59
